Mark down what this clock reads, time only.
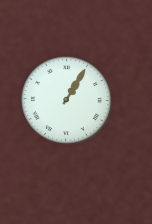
1:05
